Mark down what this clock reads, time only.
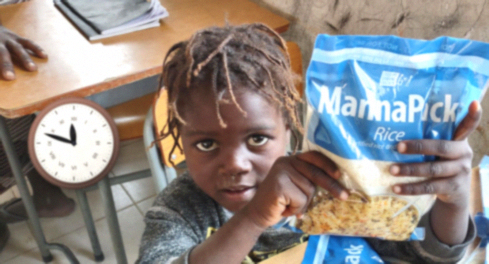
11:48
